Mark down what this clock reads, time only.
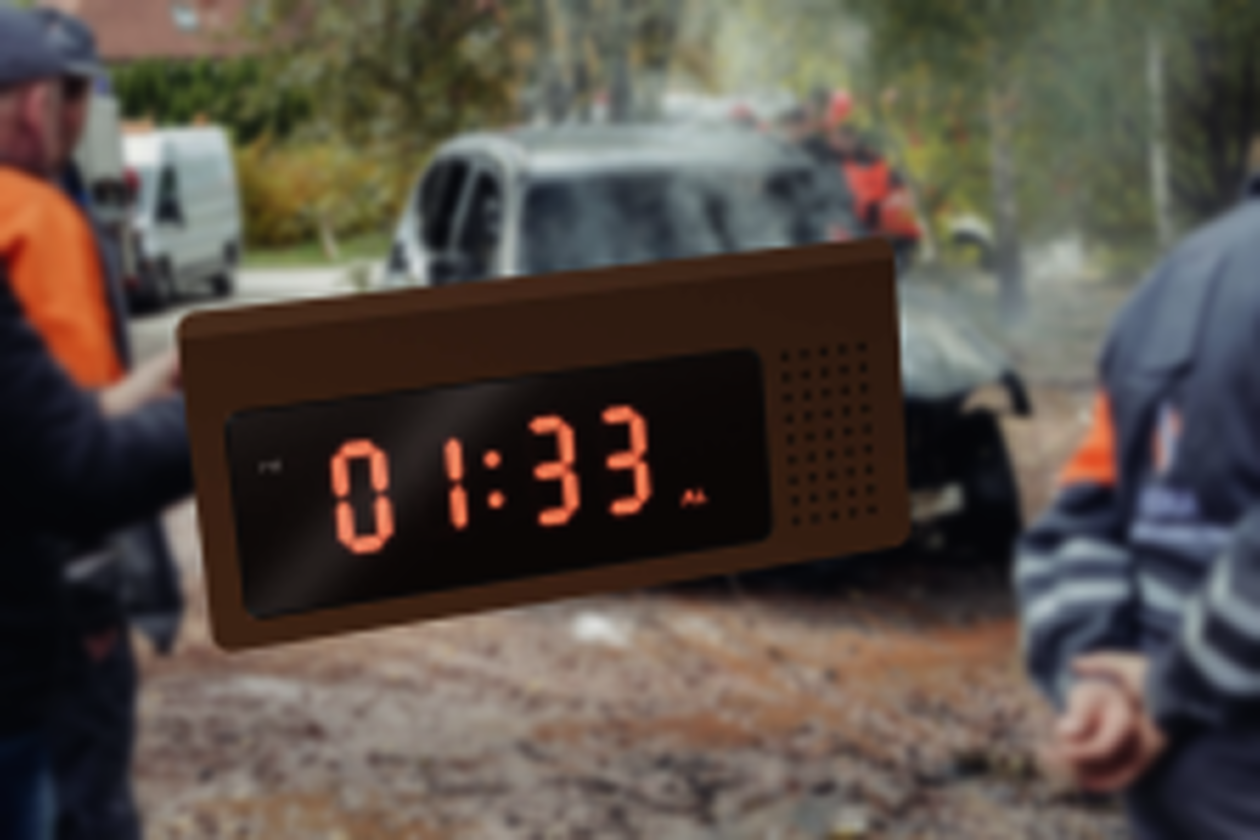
1:33
